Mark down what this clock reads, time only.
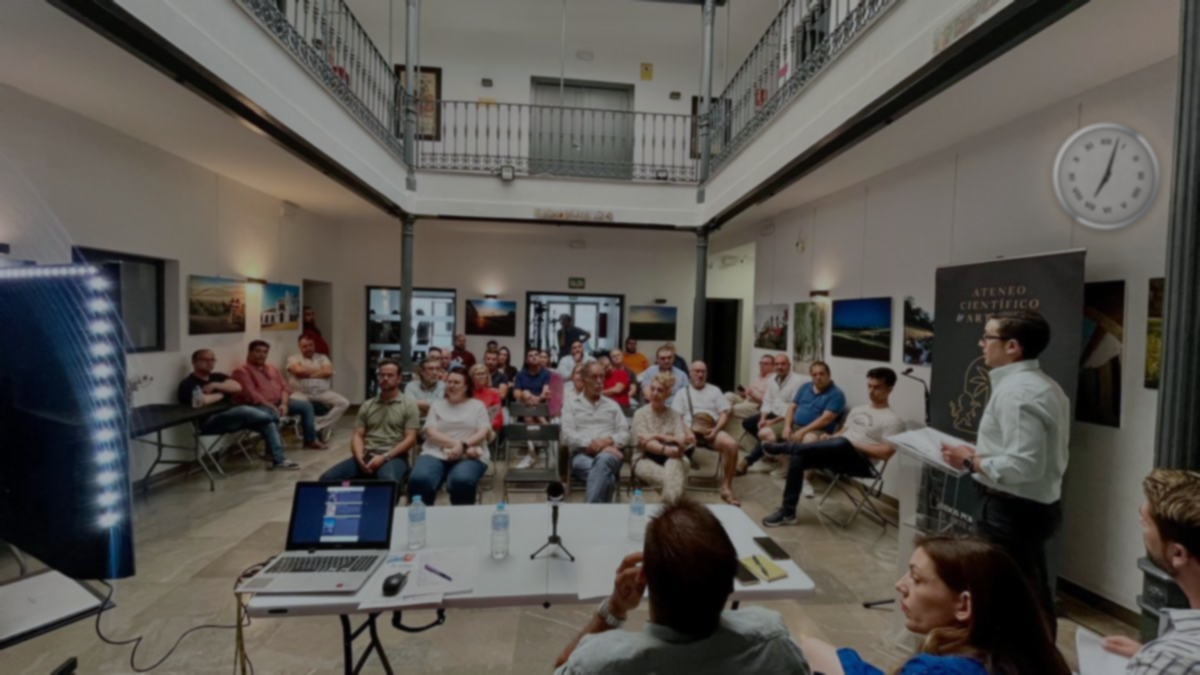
7:03
